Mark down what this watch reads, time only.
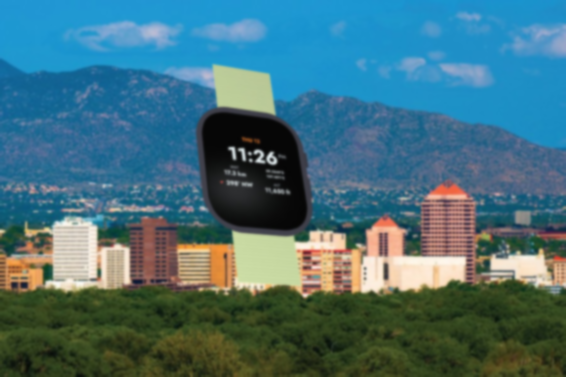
11:26
